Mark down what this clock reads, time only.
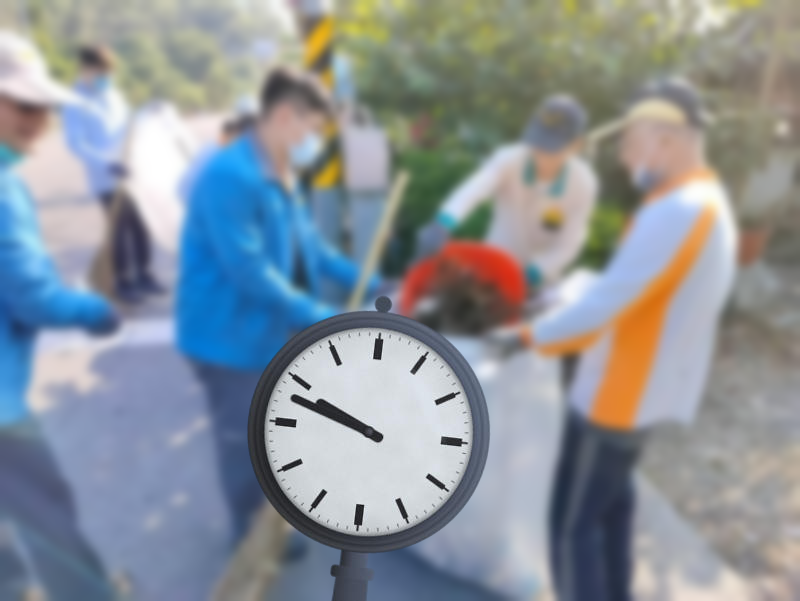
9:48
